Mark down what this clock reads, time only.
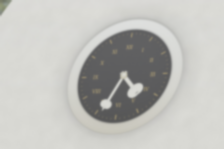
4:34
